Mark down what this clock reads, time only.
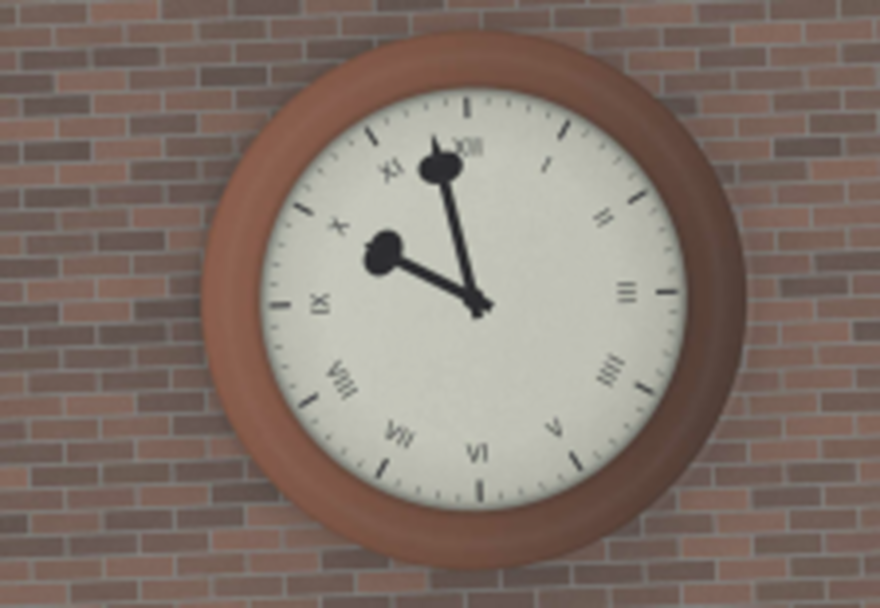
9:58
